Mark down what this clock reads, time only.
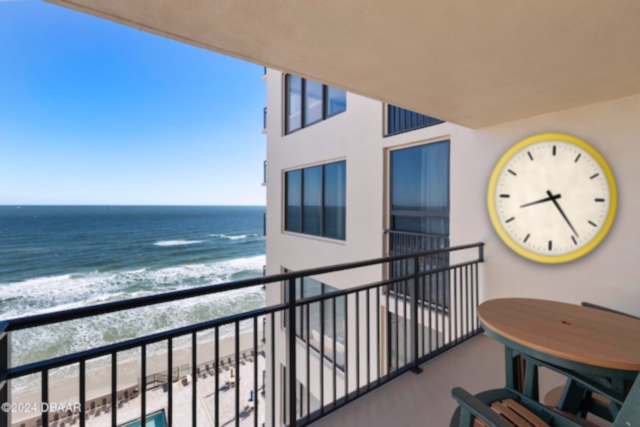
8:24
